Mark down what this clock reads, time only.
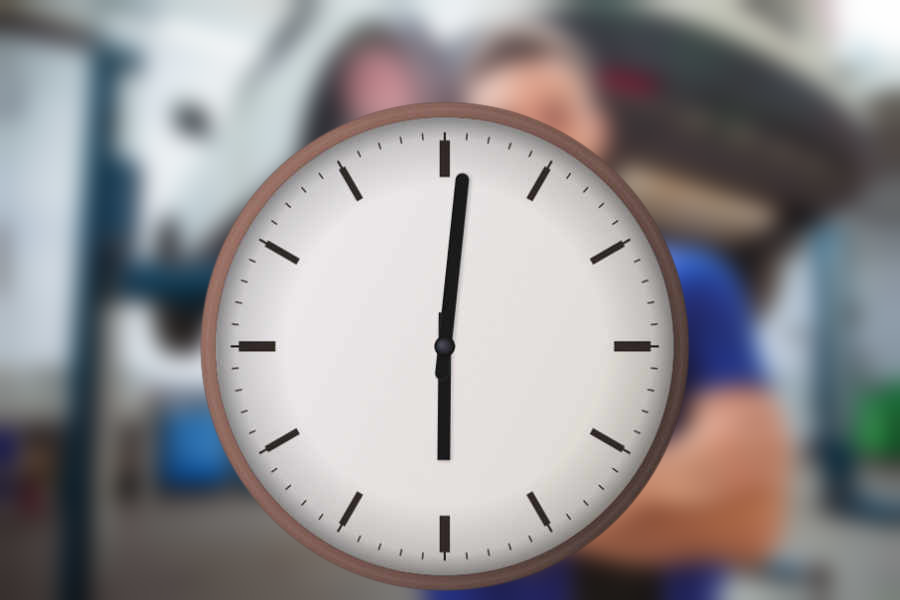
6:01
